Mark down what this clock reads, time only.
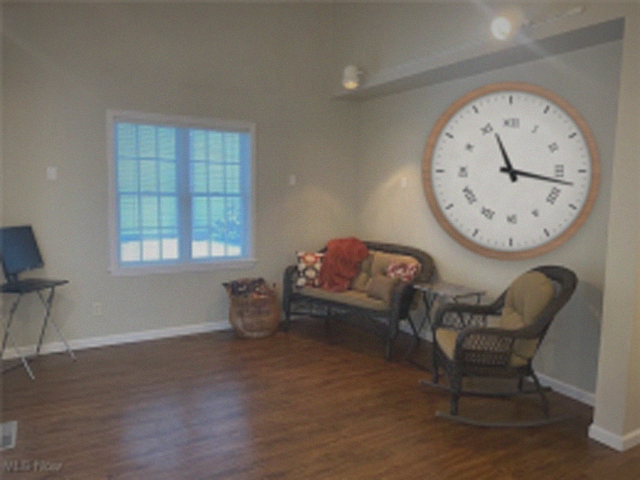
11:17
